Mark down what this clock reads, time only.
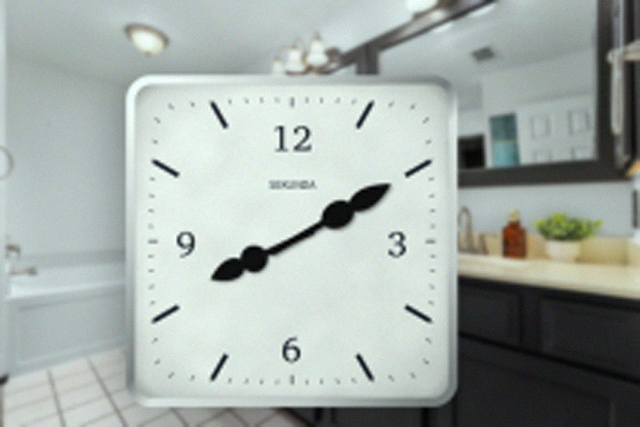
8:10
